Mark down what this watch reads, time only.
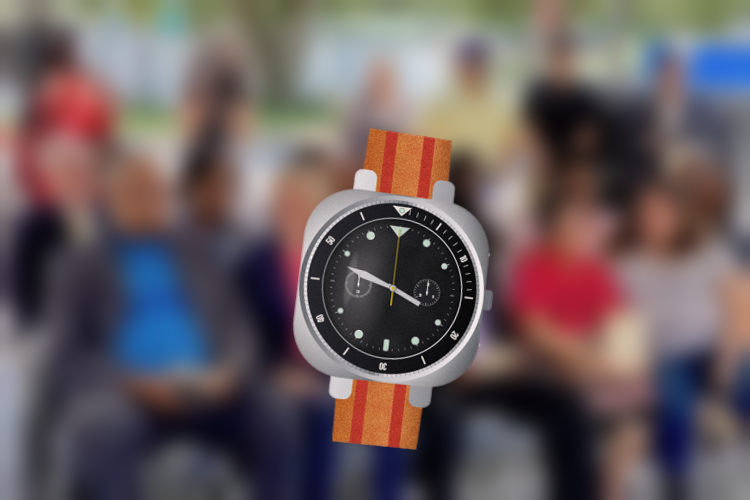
3:48
